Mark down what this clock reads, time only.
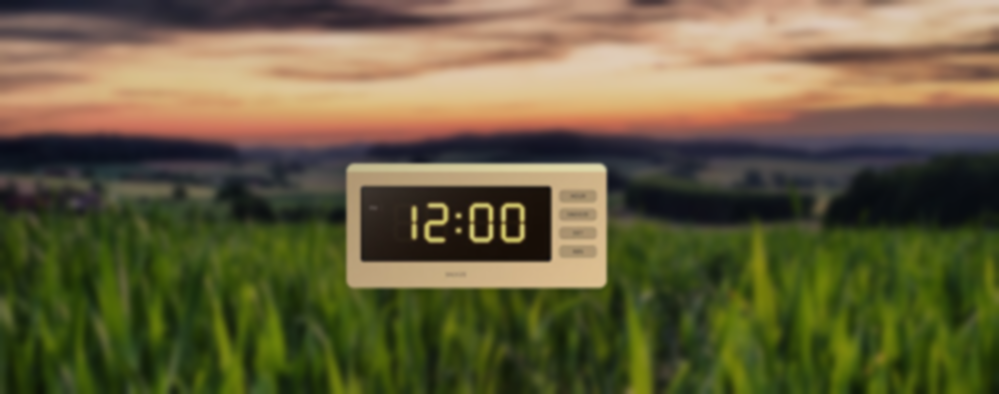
12:00
